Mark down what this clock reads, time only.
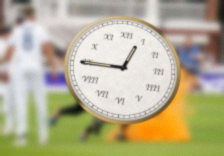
12:45
